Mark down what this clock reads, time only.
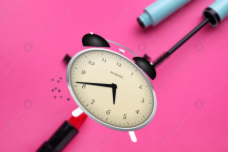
5:41
